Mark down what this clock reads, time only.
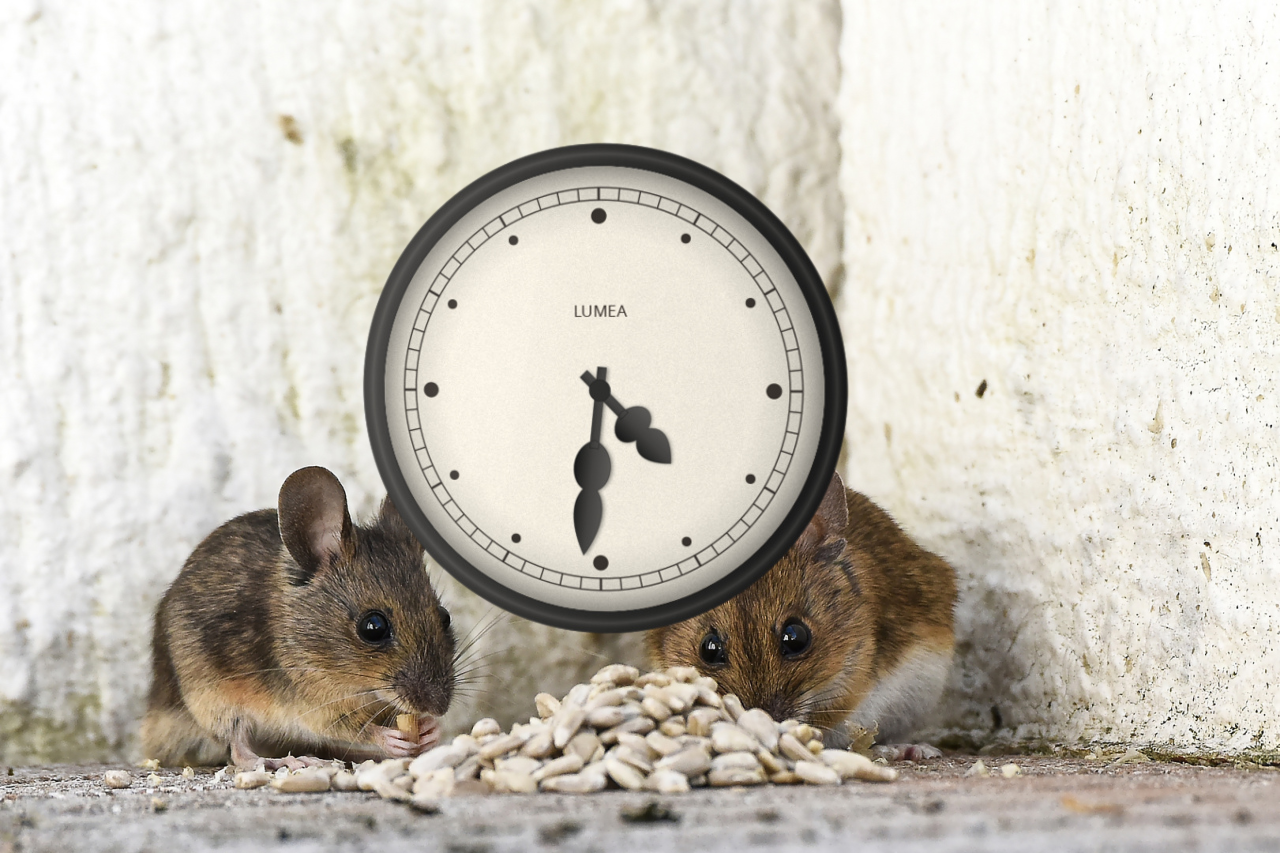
4:31
